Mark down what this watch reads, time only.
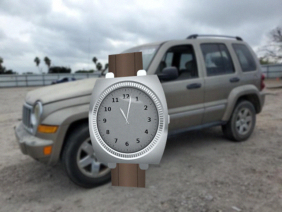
11:02
